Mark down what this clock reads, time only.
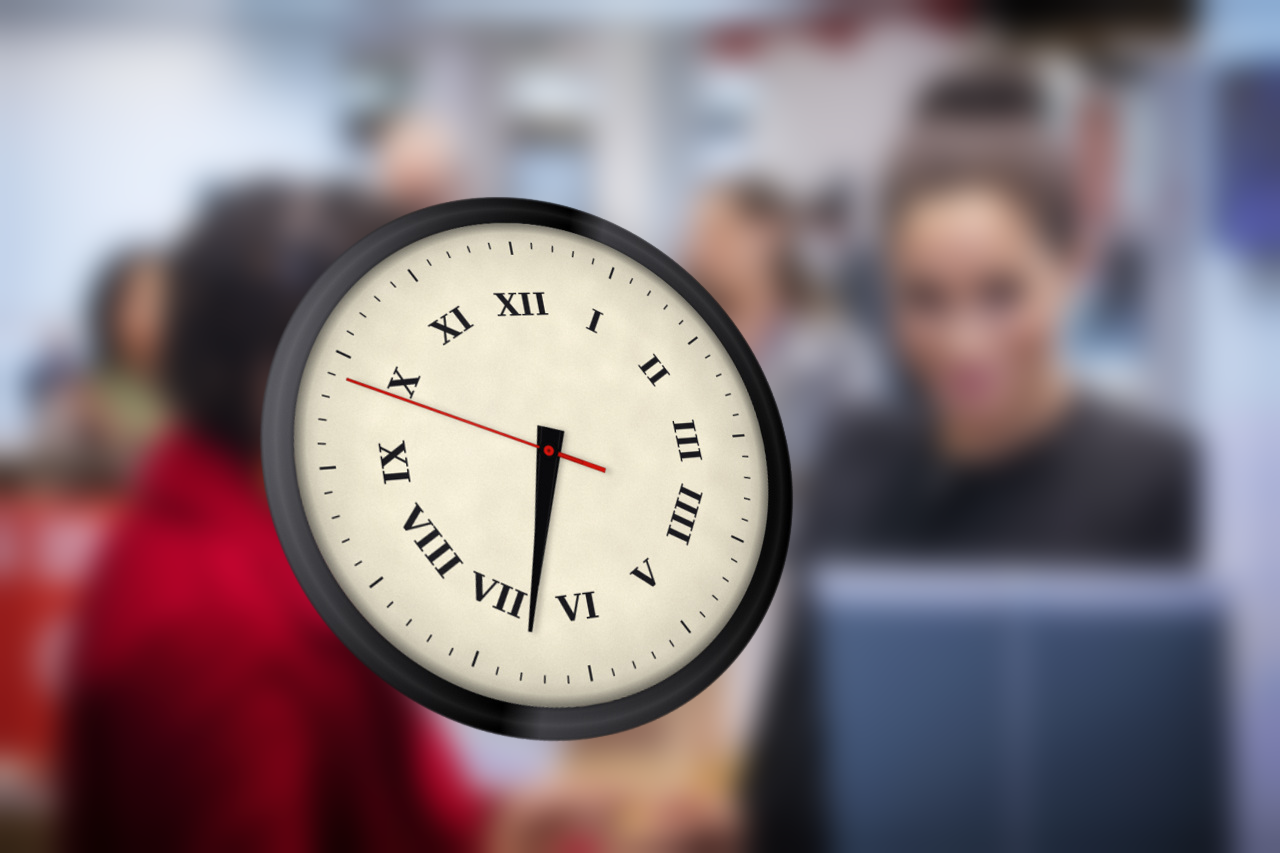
6:32:49
